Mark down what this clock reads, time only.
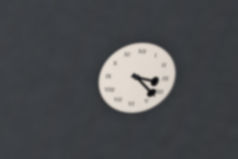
3:22
